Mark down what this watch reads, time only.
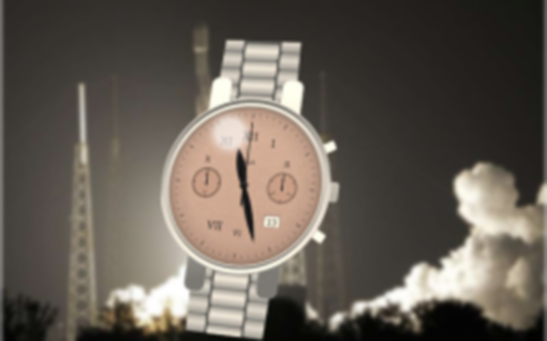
11:27
